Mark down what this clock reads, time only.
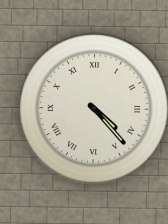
4:23
